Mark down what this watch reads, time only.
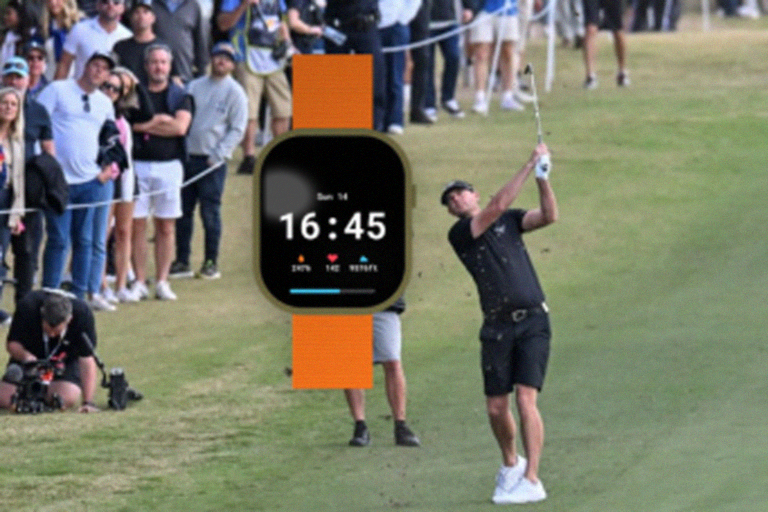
16:45
